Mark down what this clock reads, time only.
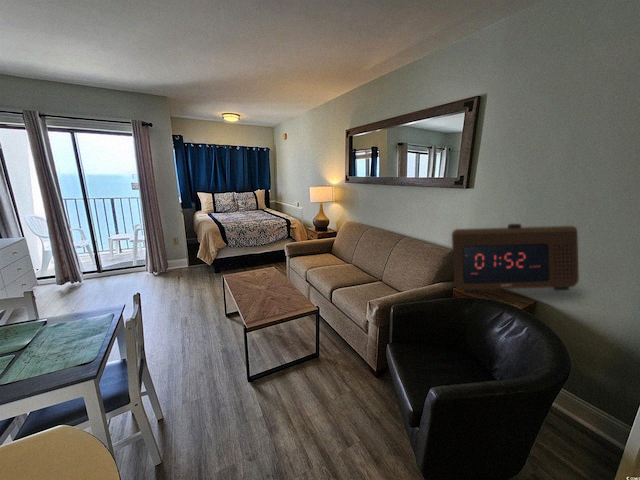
1:52
